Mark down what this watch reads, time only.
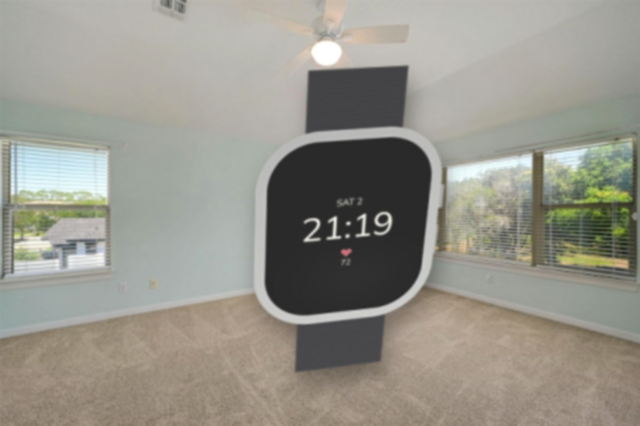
21:19
